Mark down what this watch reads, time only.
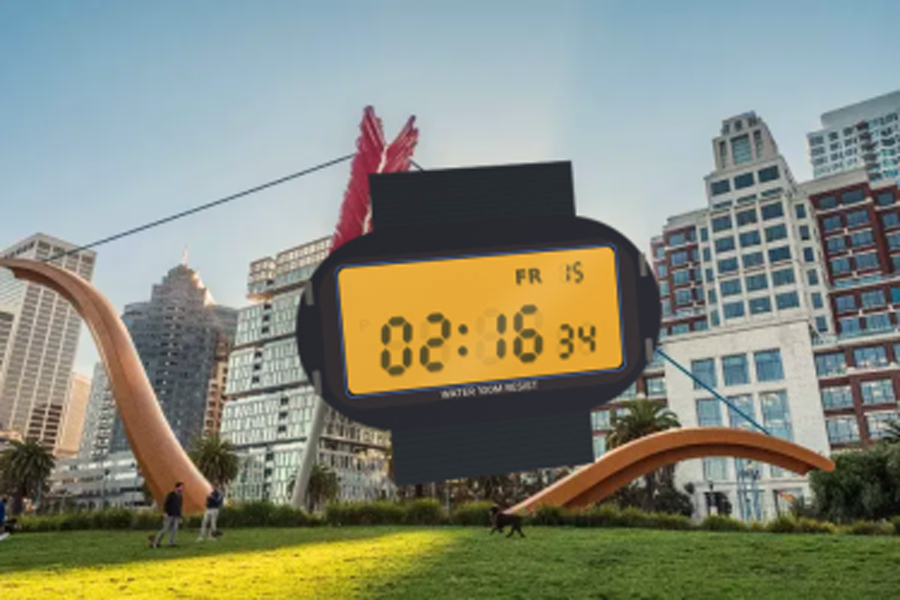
2:16:34
